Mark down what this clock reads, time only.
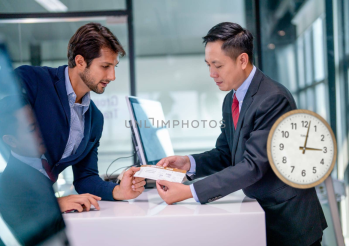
3:02
